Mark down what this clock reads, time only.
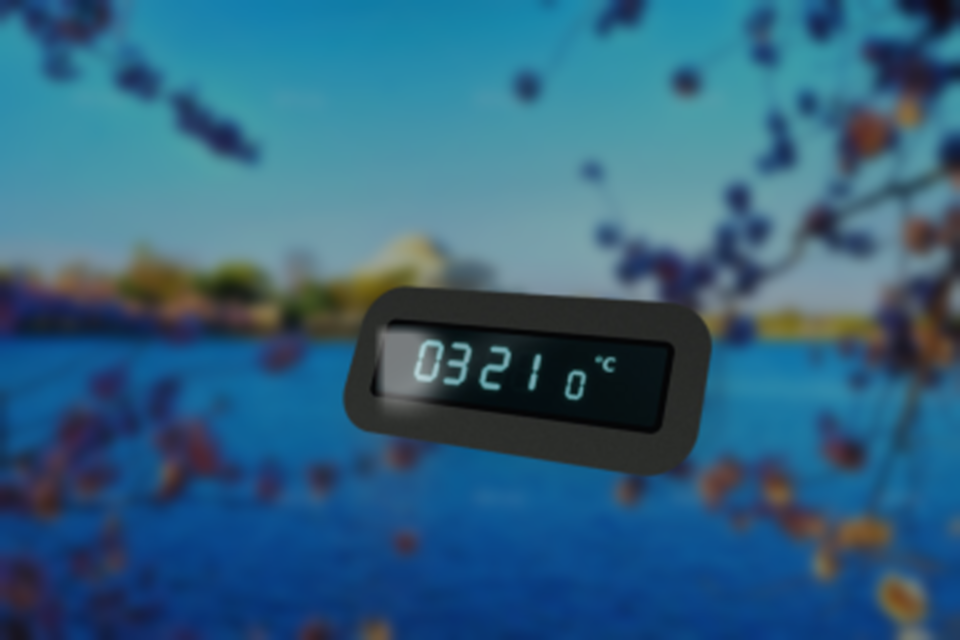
3:21
